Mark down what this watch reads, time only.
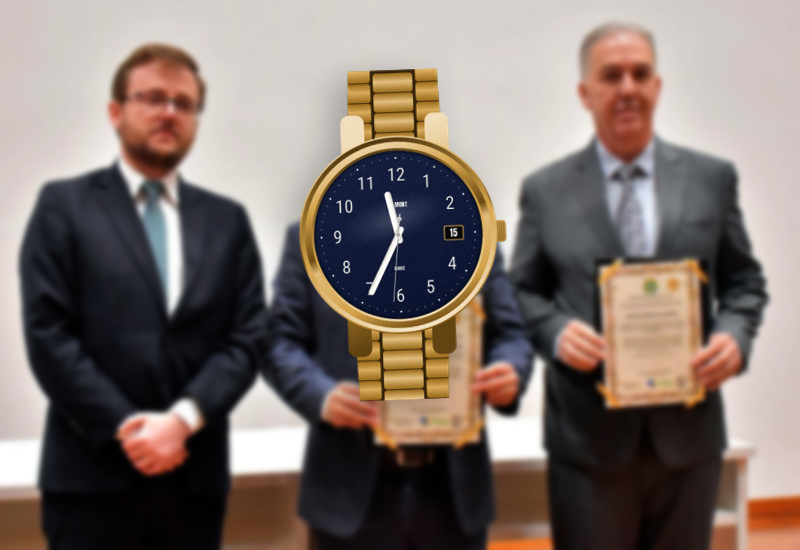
11:34:31
